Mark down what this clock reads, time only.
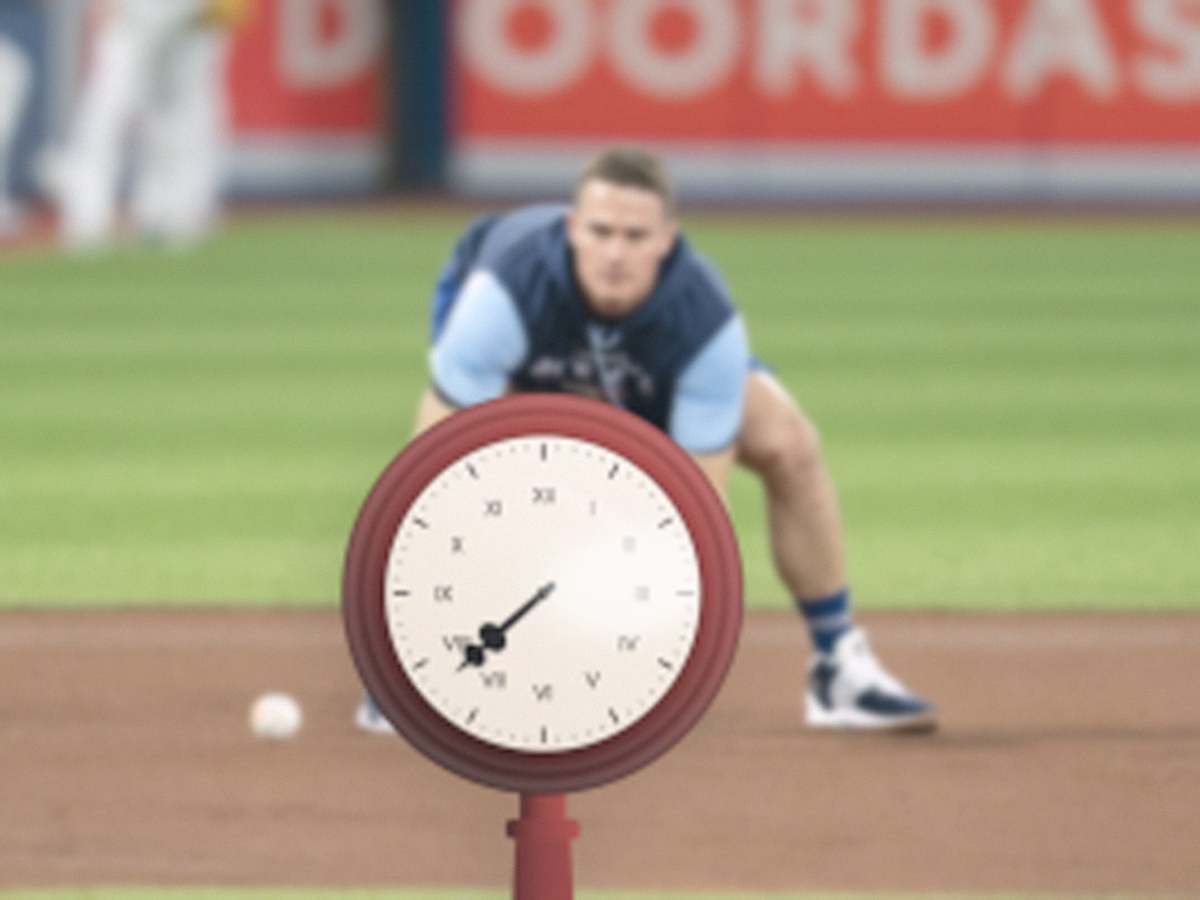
7:38
